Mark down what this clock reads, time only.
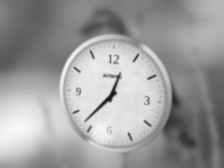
12:37
